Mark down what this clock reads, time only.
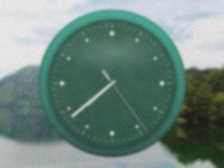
7:38:24
